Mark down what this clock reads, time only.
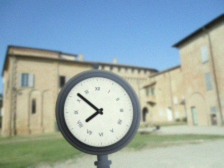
7:52
